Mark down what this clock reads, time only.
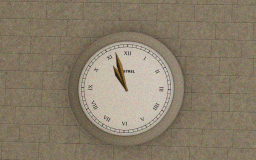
10:57
